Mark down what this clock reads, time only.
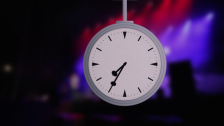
7:35
